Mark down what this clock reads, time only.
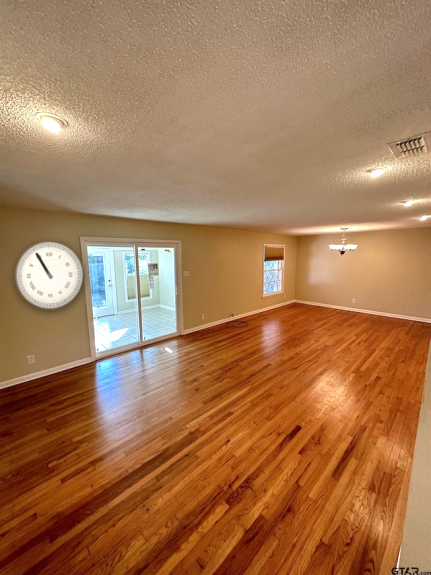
10:55
